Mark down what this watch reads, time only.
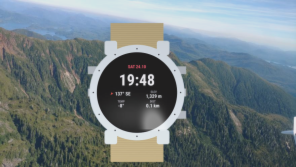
19:48
